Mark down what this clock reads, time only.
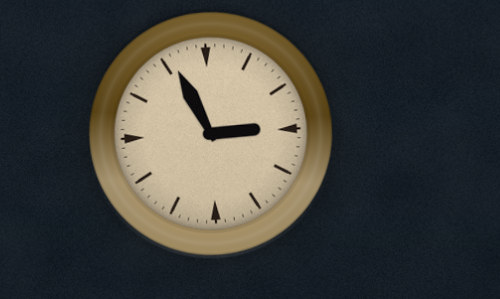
2:56
